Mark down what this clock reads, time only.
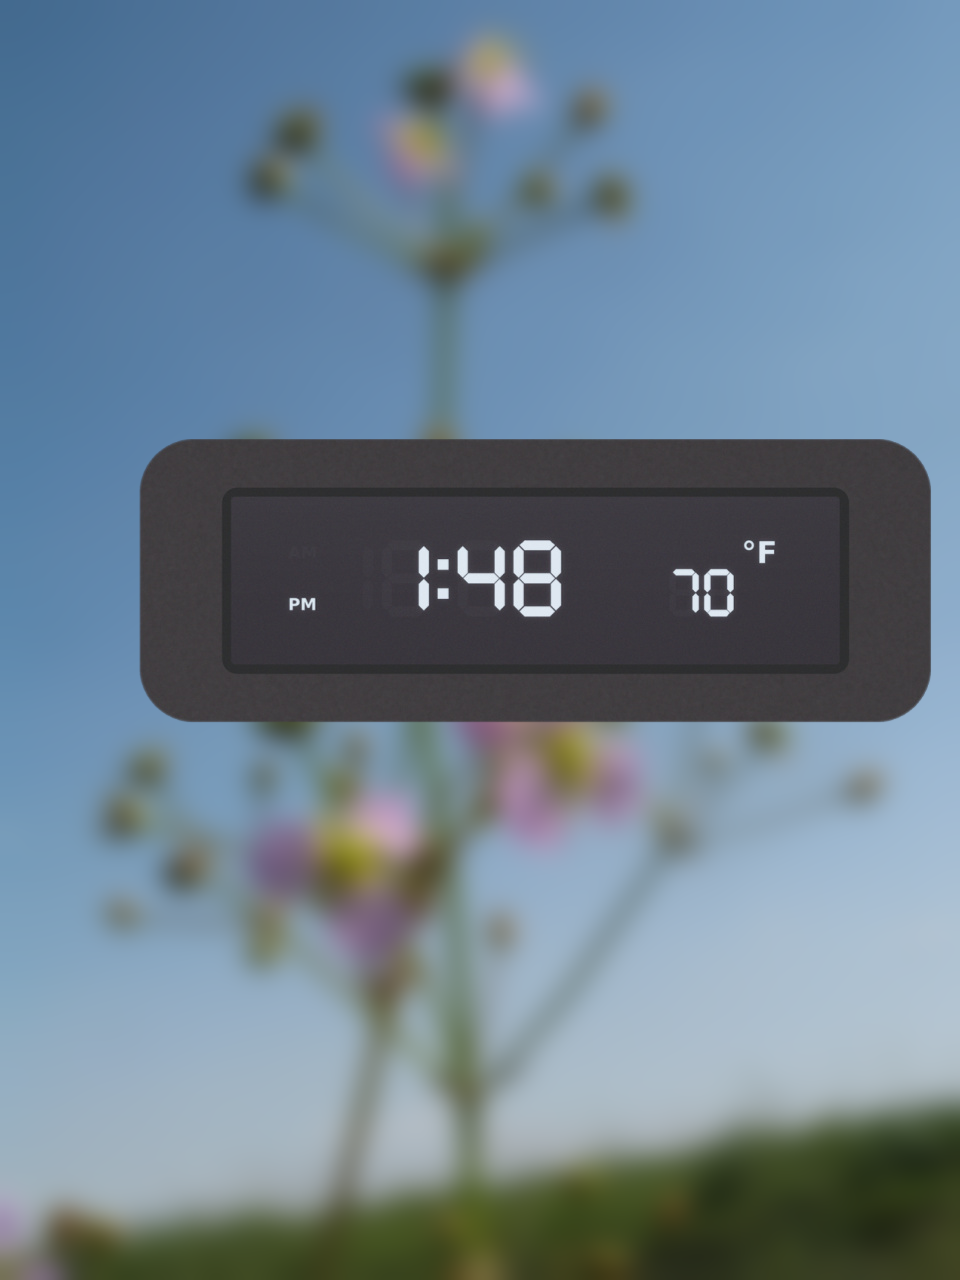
1:48
